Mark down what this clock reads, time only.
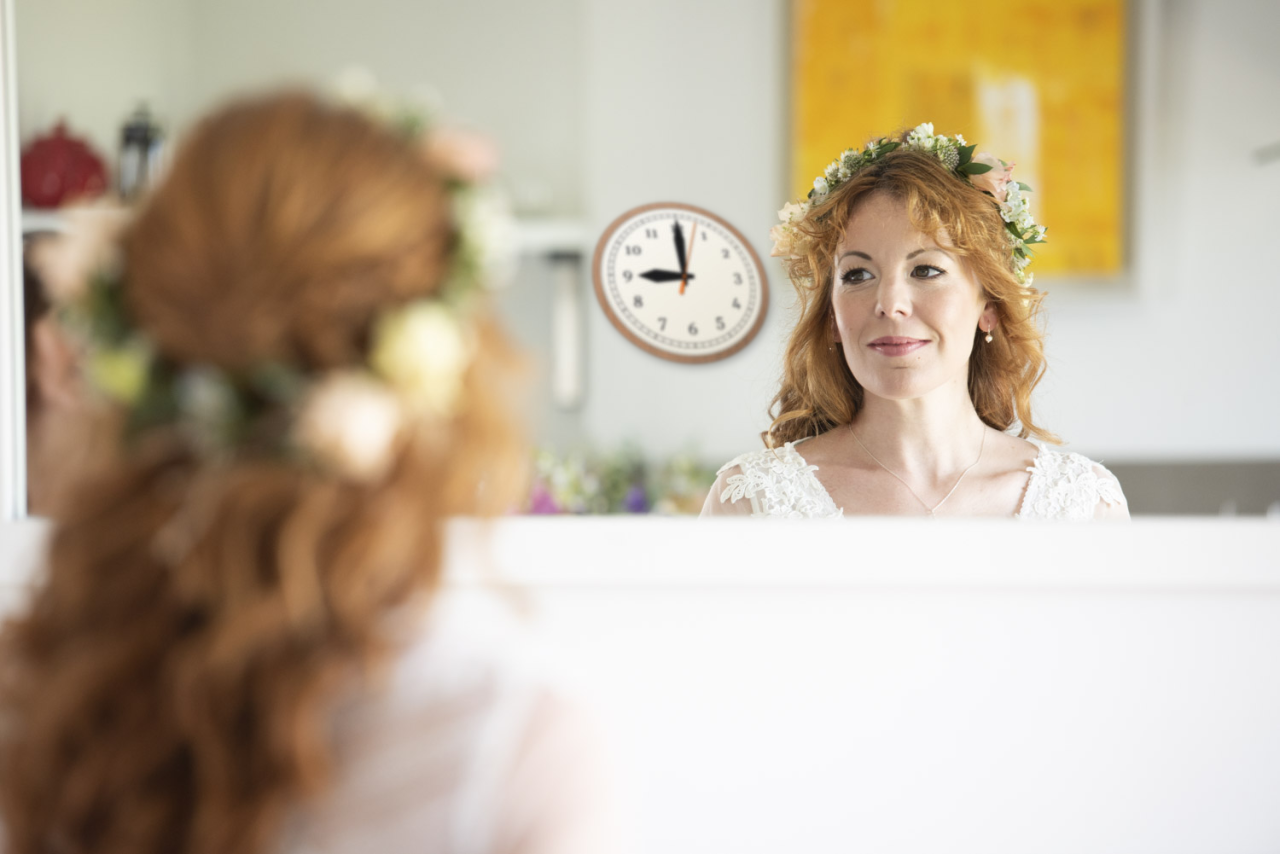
9:00:03
